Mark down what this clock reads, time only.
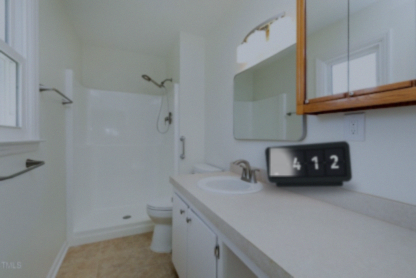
4:12
